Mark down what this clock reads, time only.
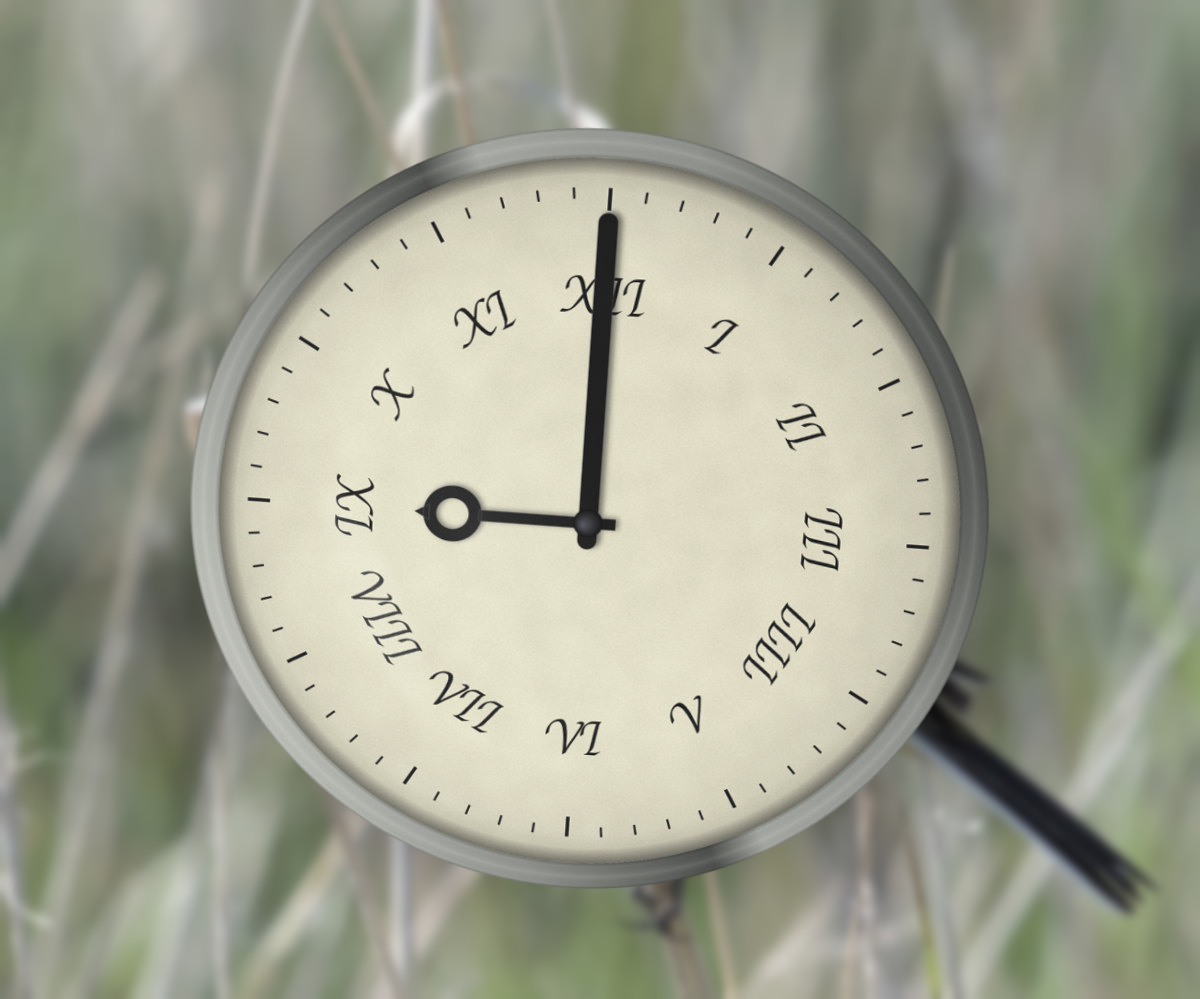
9:00
